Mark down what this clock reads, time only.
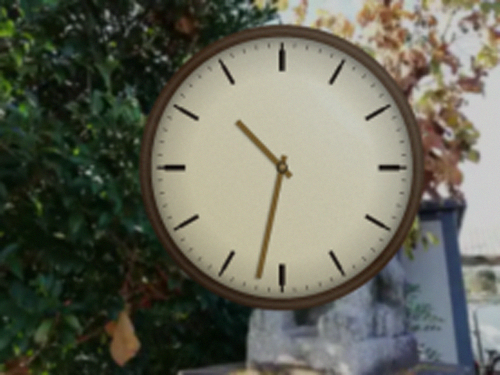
10:32
